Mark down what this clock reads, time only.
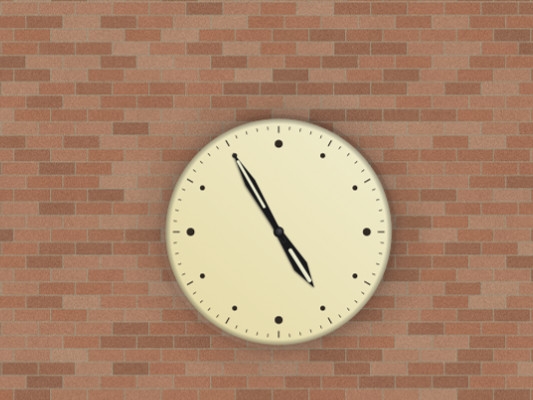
4:55
